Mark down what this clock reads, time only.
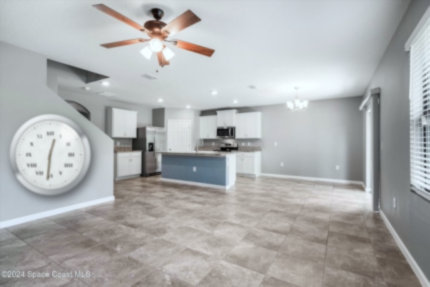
12:31
